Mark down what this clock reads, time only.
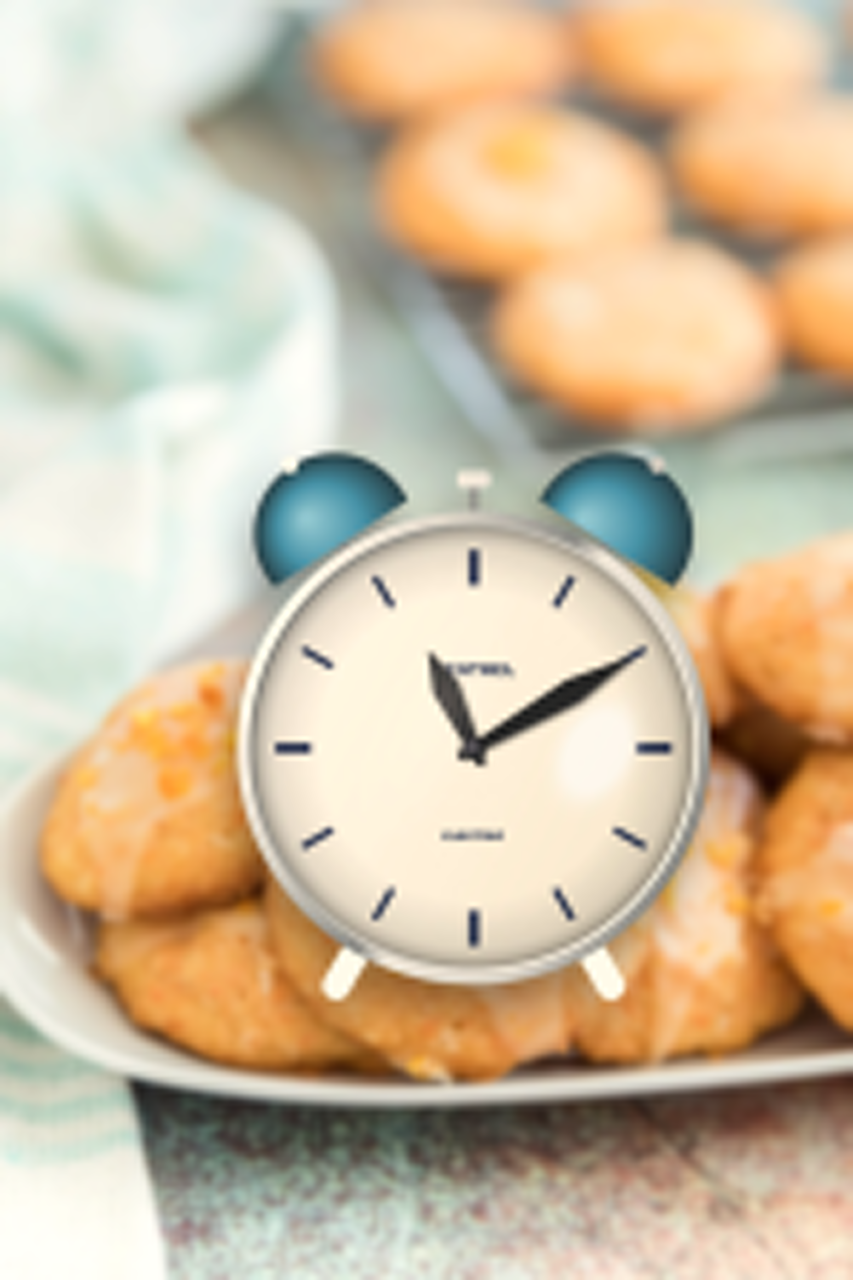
11:10
